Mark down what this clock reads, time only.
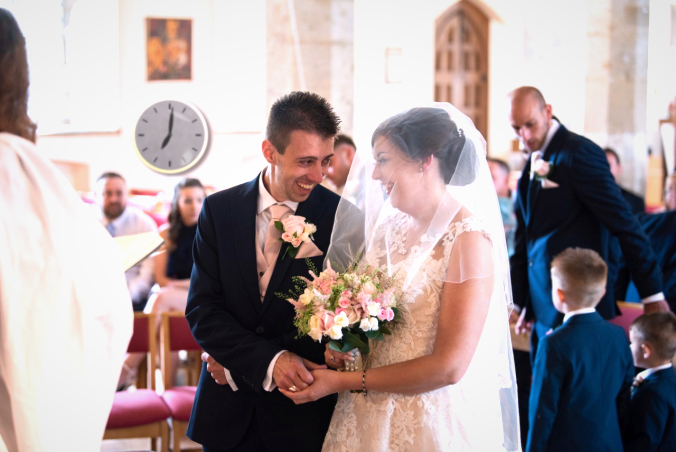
7:01
